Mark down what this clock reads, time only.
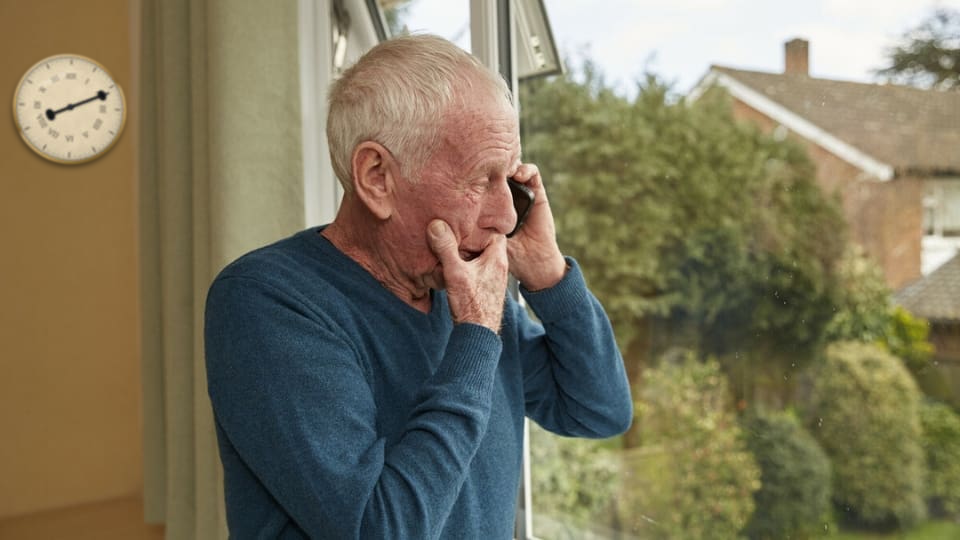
8:11
